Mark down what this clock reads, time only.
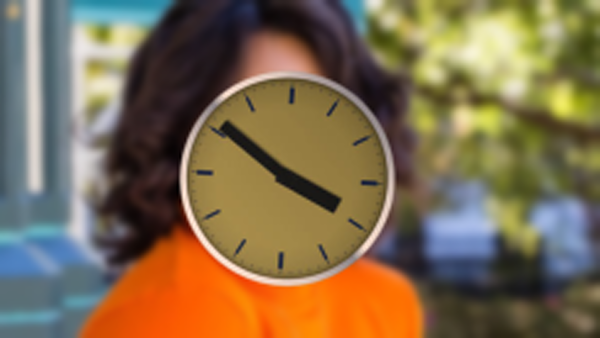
3:51
